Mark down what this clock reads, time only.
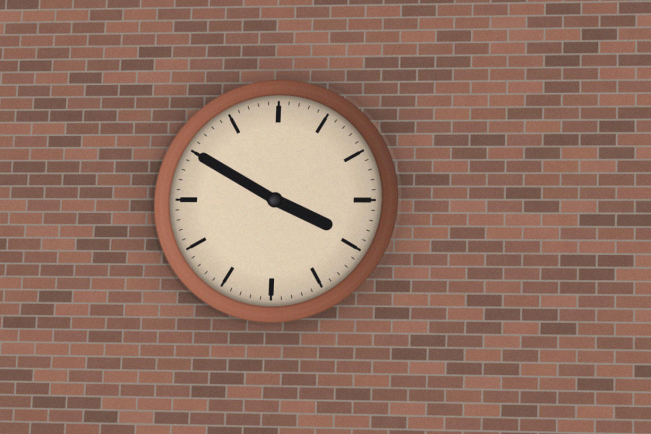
3:50
